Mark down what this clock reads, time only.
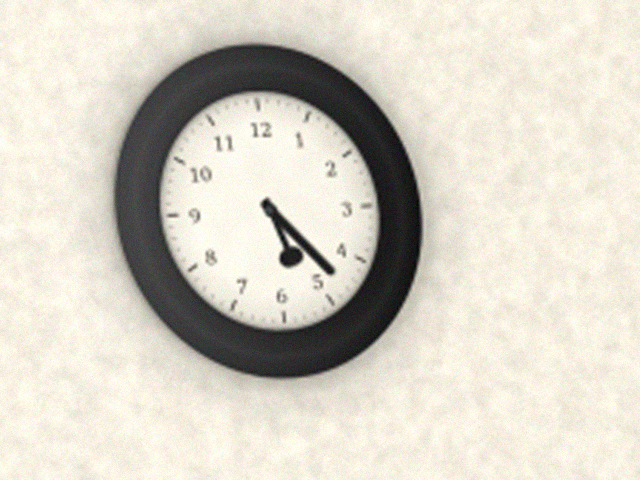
5:23
